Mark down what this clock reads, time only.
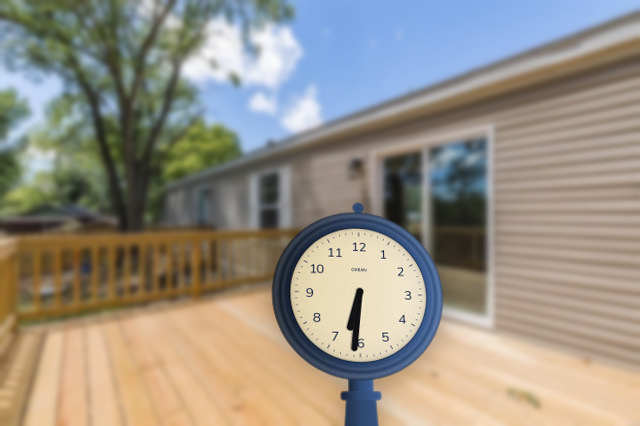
6:31
